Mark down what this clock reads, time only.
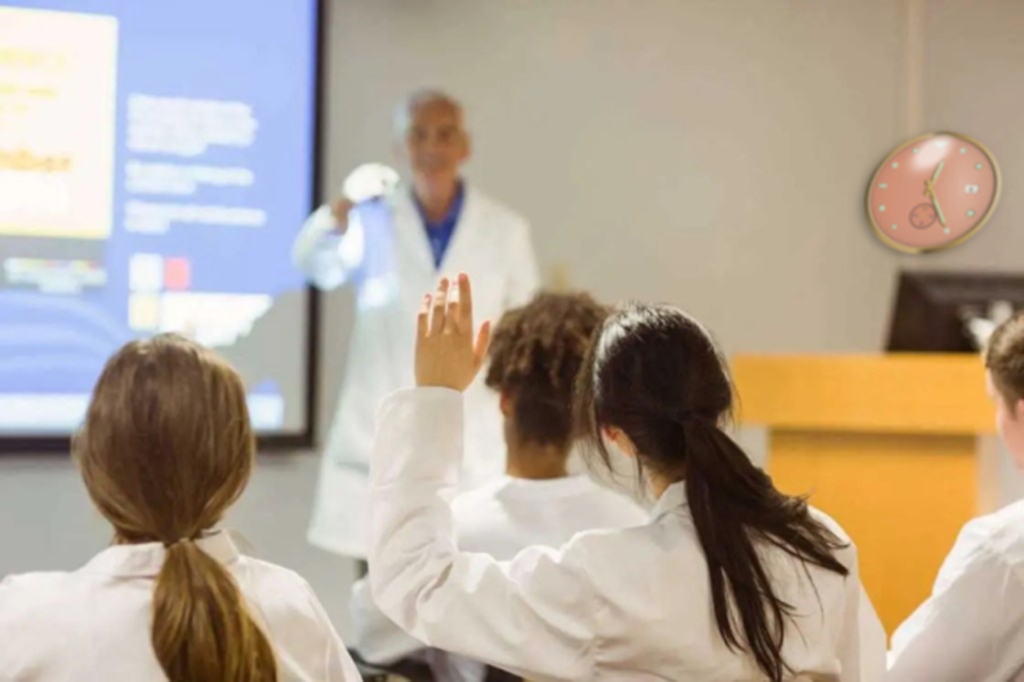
12:25
